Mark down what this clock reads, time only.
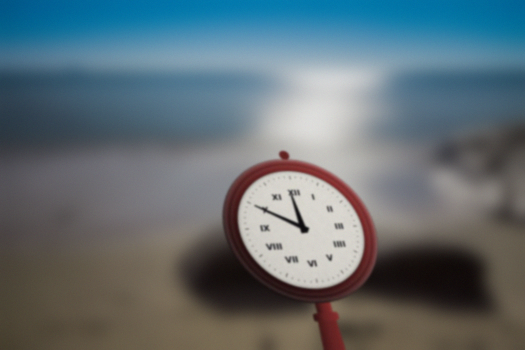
11:50
